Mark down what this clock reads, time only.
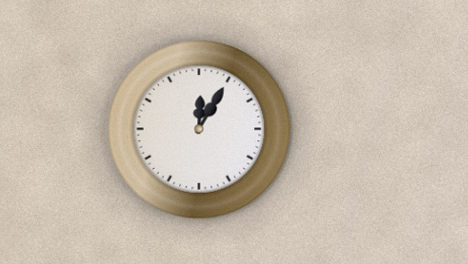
12:05
